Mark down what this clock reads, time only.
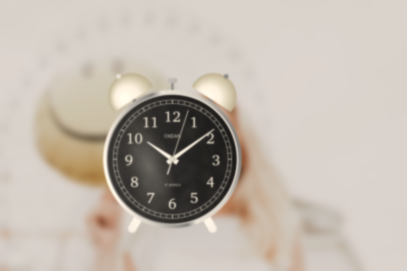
10:09:03
